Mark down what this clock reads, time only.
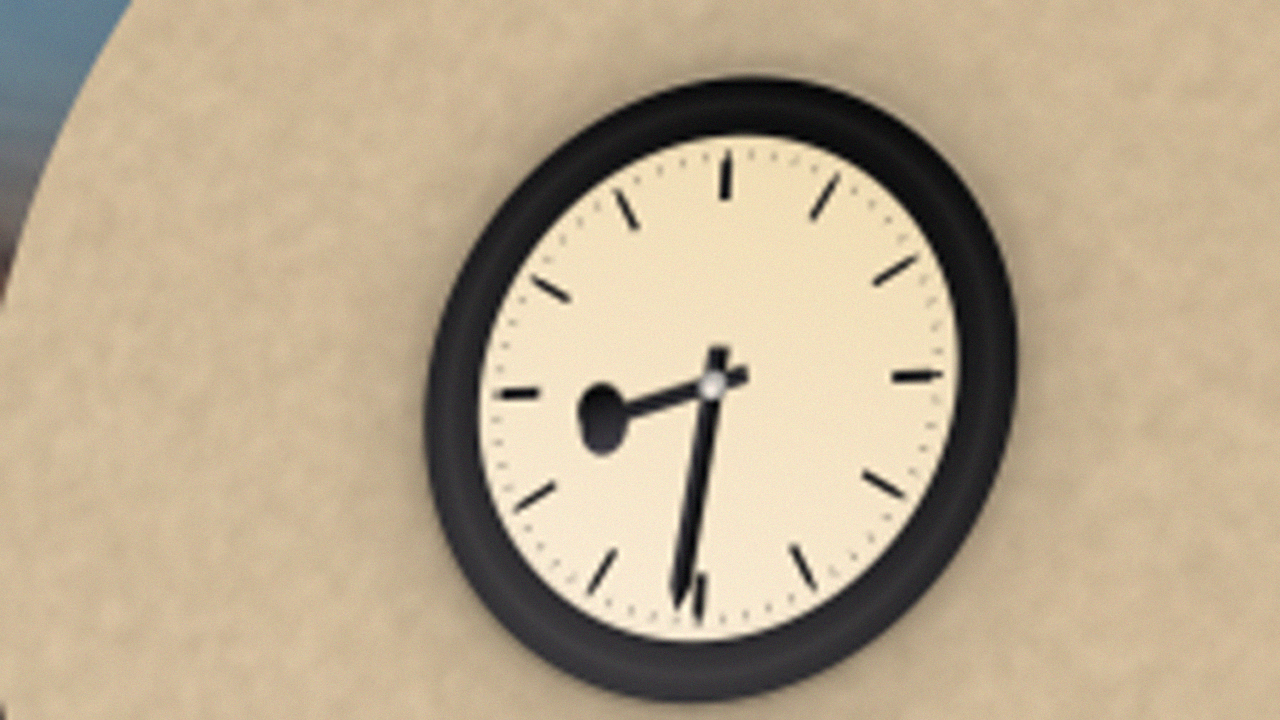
8:31
